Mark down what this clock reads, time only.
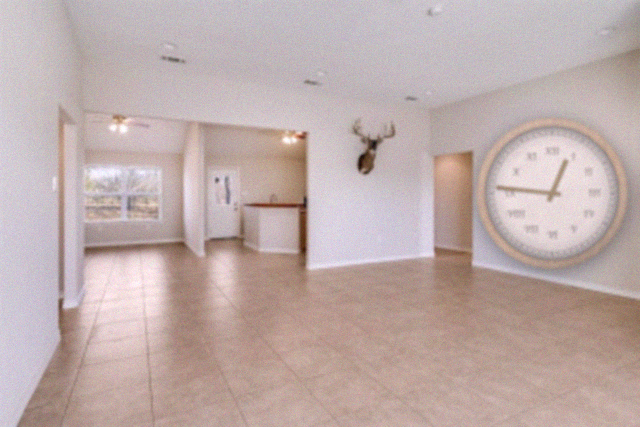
12:46
